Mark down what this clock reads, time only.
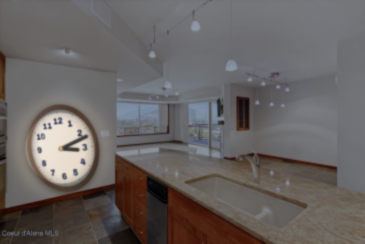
3:12
